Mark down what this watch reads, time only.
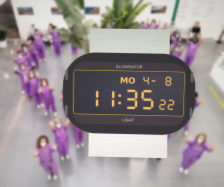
11:35:22
